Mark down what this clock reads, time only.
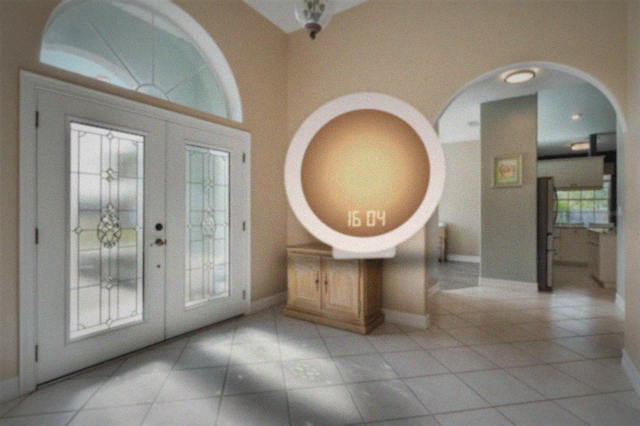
16:04
